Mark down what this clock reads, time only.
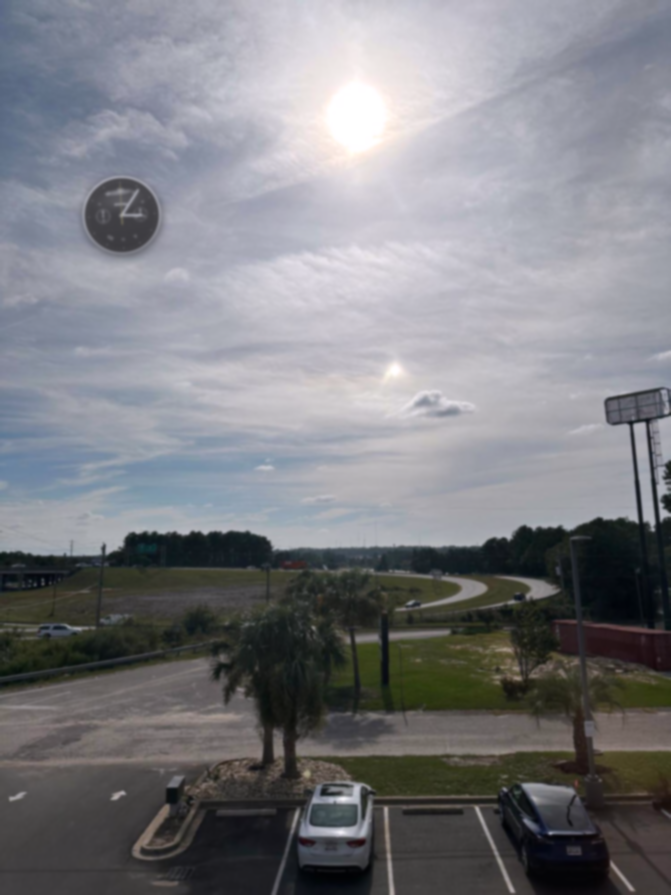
3:06
